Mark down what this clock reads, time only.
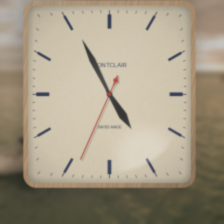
4:55:34
